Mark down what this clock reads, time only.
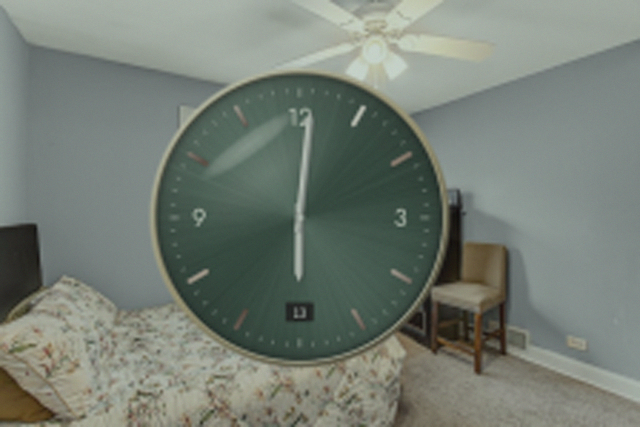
6:01
